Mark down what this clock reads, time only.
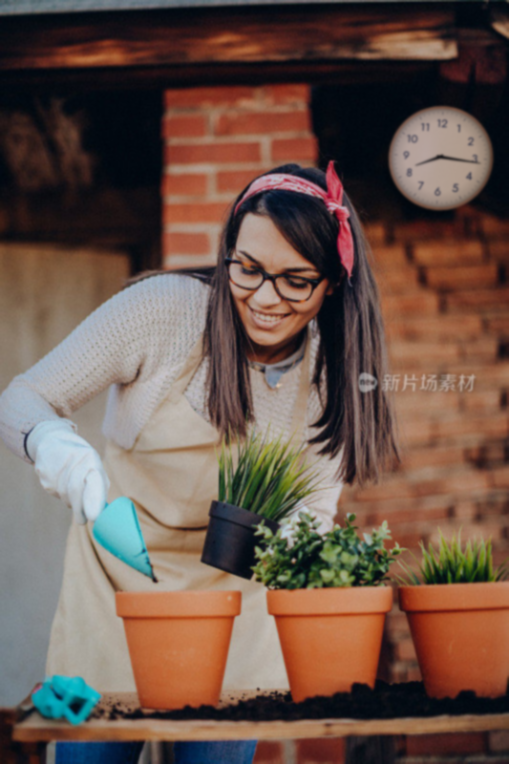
8:16
